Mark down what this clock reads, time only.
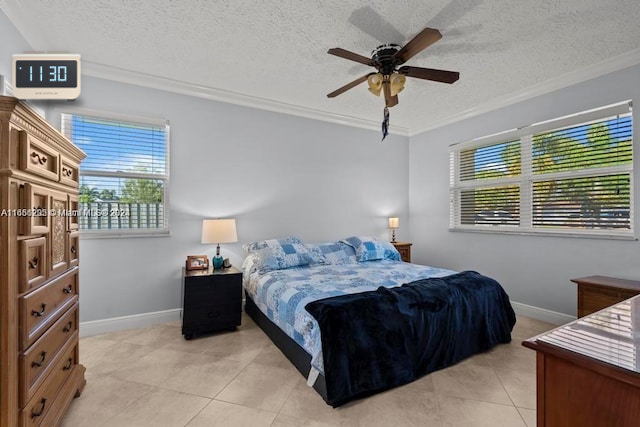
11:30
